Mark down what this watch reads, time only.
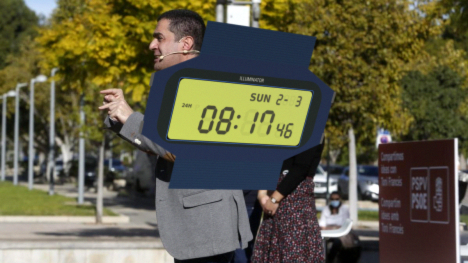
8:17:46
